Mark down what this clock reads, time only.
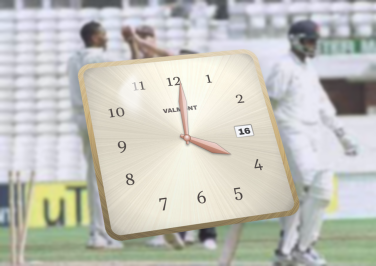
4:01
